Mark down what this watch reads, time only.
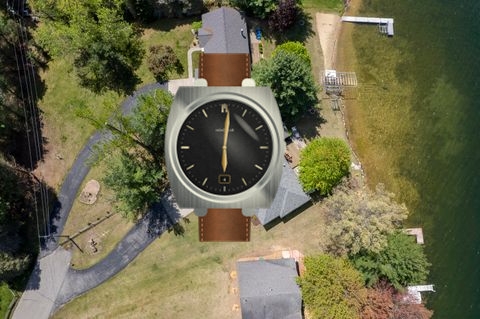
6:01
